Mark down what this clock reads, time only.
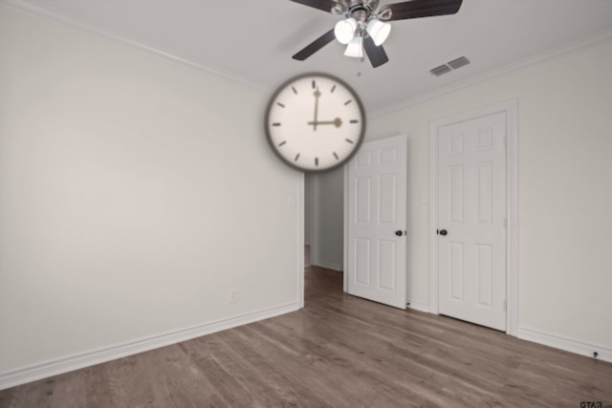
3:01
